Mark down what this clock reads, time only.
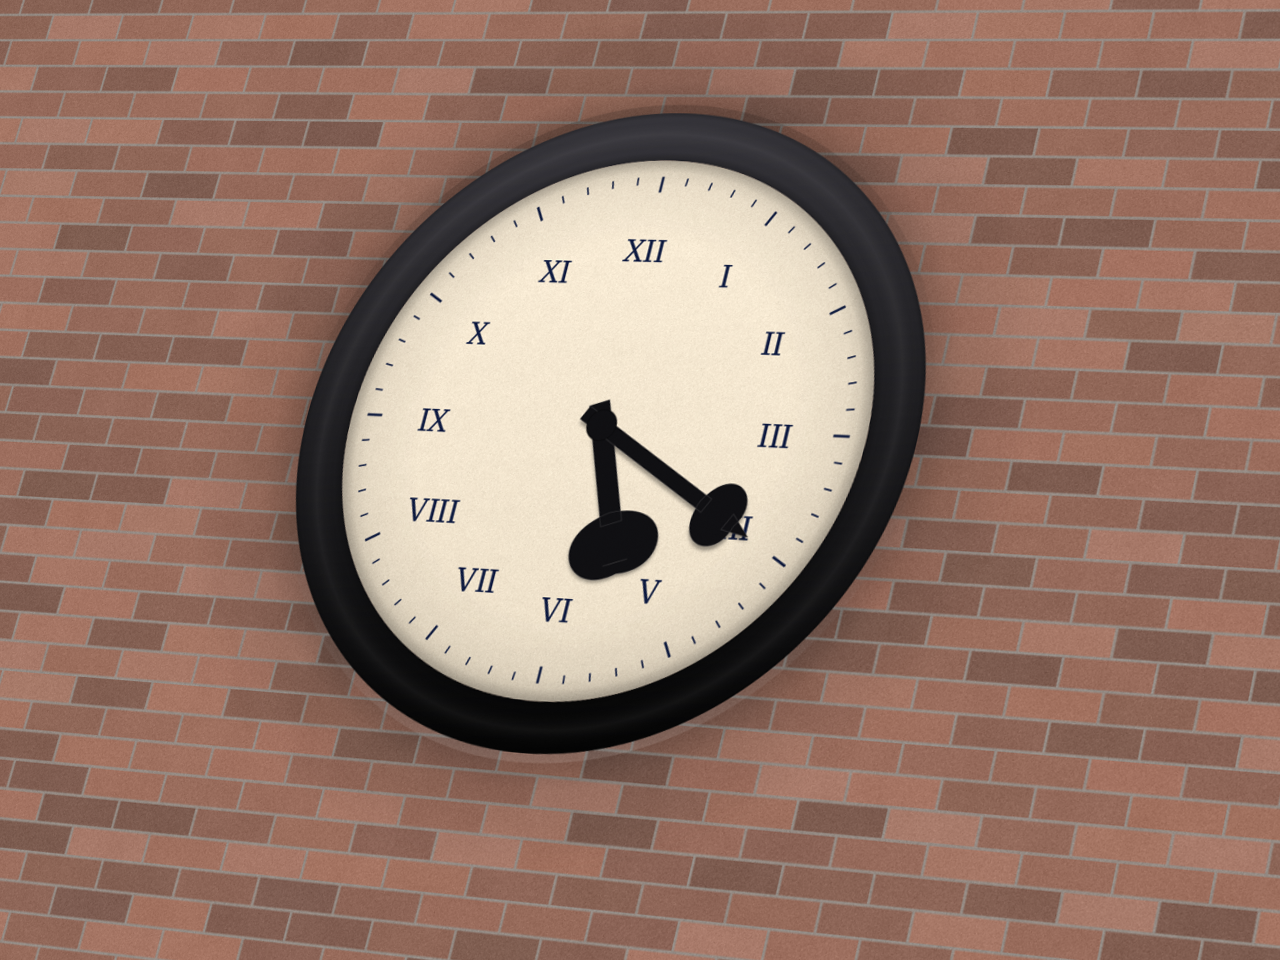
5:20
